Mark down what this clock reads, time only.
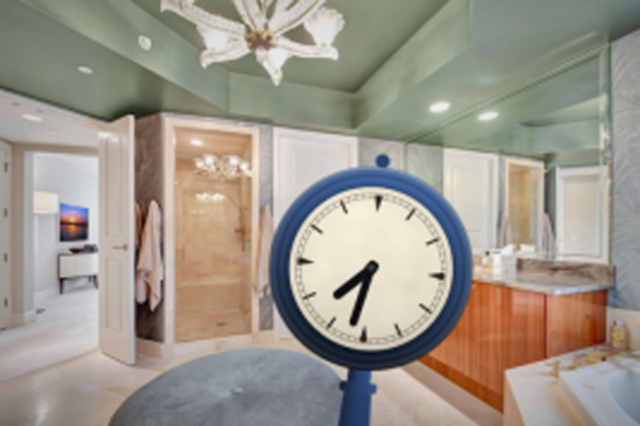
7:32
